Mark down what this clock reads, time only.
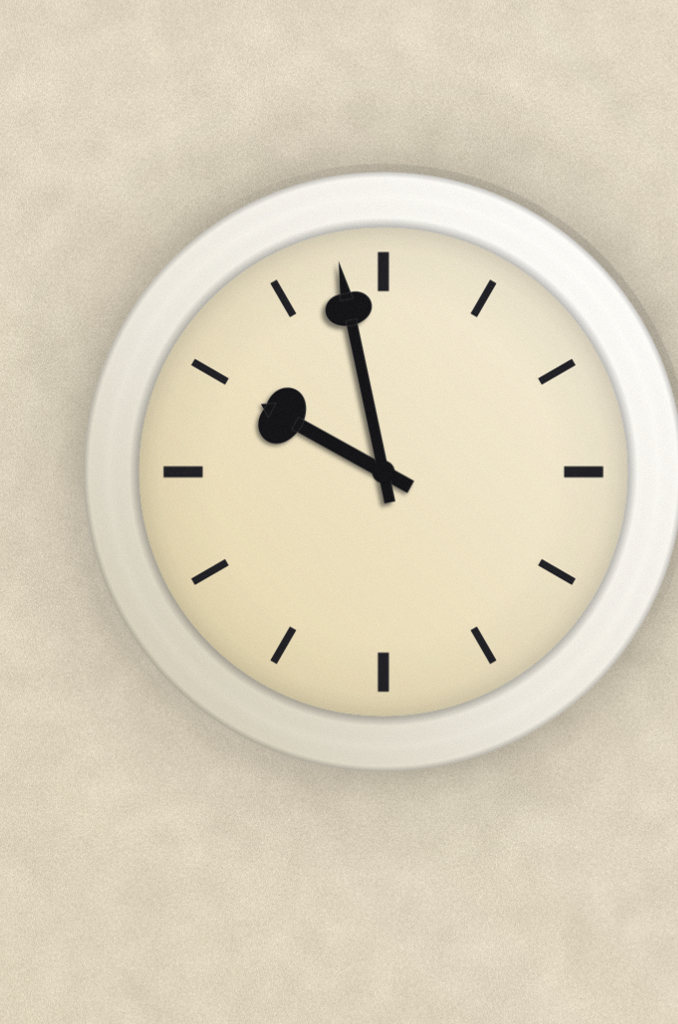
9:58
